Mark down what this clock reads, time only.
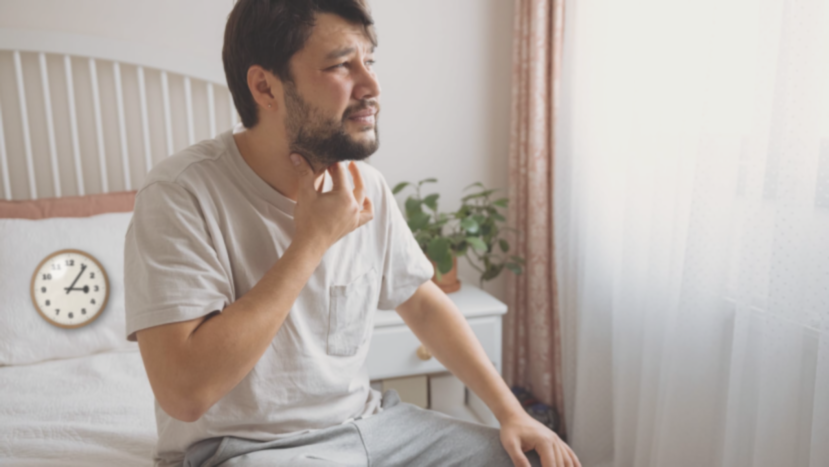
3:06
